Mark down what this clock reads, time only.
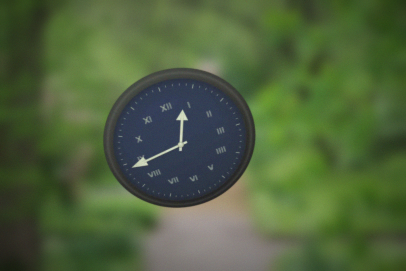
12:44
